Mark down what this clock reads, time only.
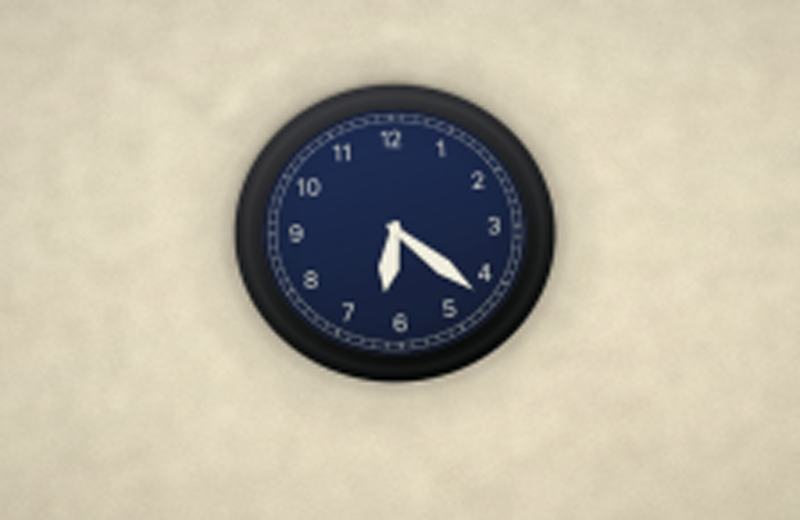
6:22
